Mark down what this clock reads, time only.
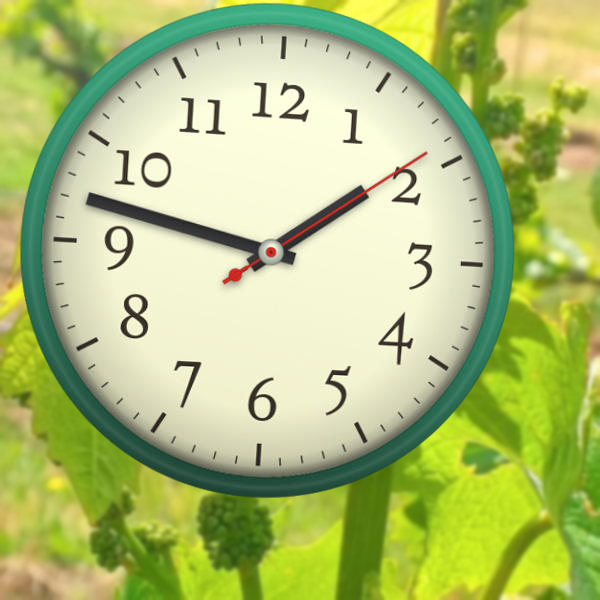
1:47:09
